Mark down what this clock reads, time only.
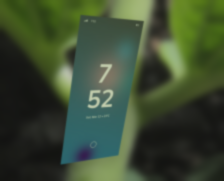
7:52
